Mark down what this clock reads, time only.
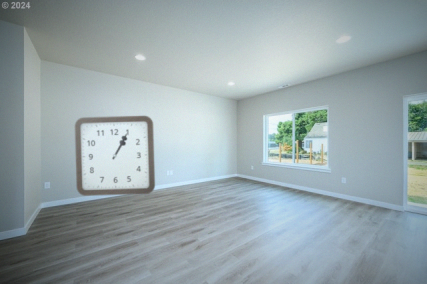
1:05
